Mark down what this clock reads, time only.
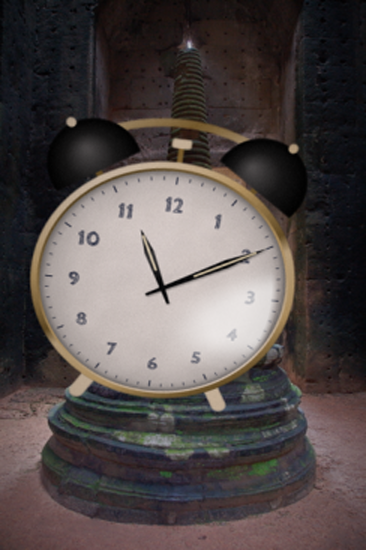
11:10
